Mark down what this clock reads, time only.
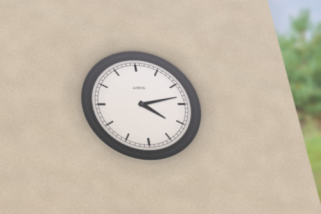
4:13
